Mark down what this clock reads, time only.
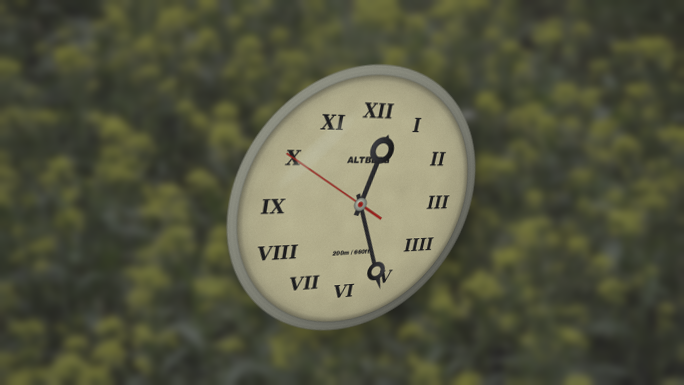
12:25:50
